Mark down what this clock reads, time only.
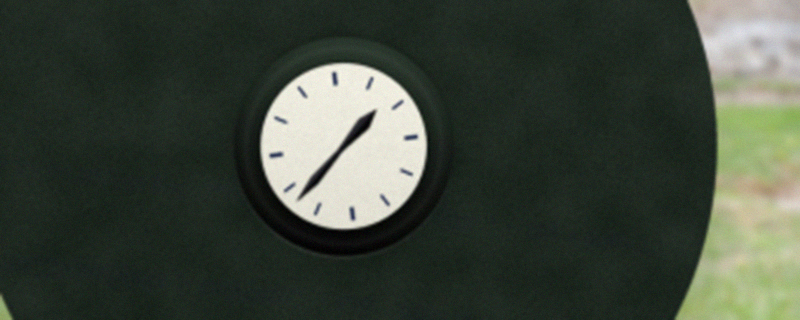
1:38
